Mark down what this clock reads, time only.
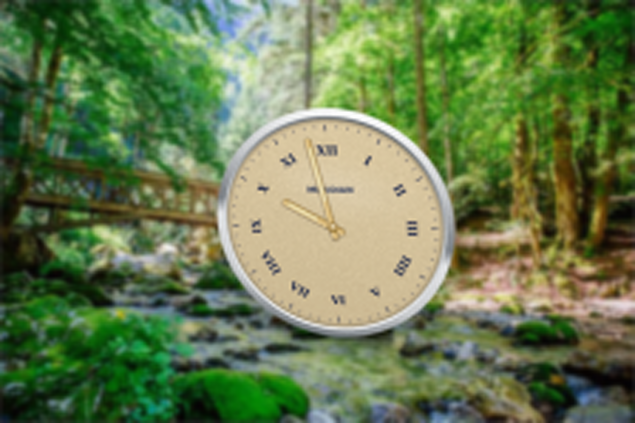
9:58
